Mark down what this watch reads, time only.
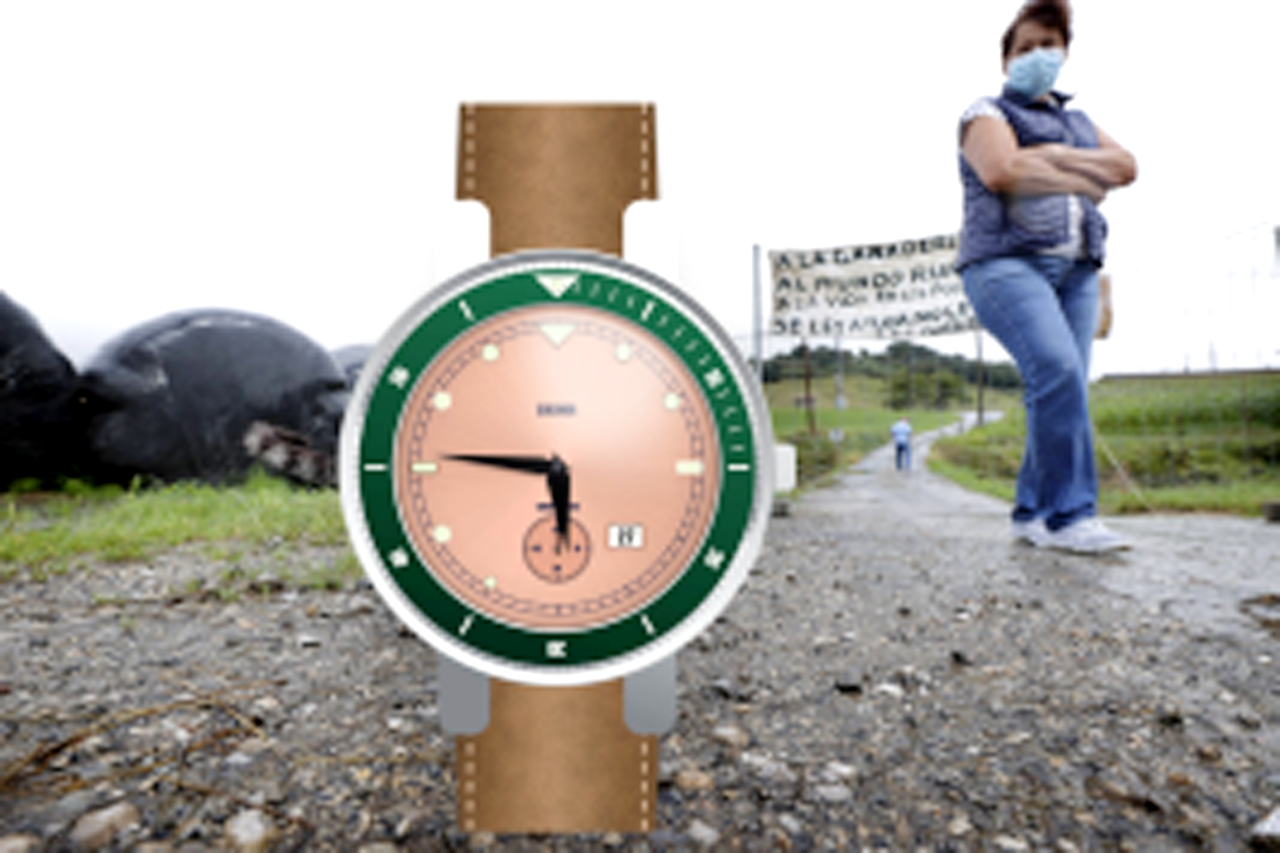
5:46
